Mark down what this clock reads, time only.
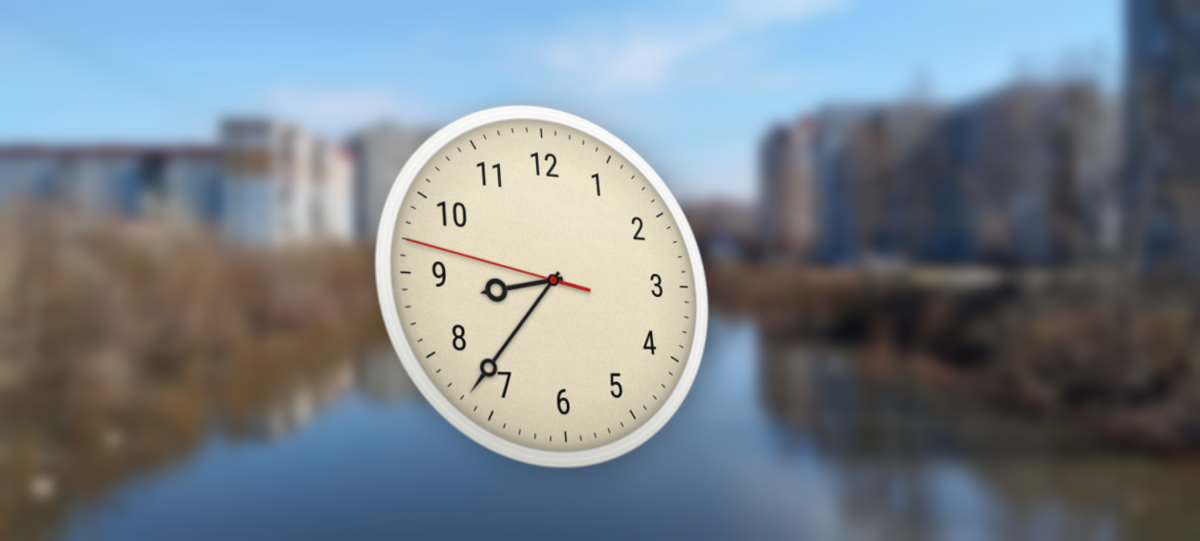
8:36:47
